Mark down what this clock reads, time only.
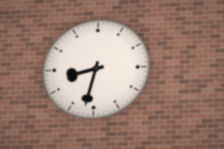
8:32
